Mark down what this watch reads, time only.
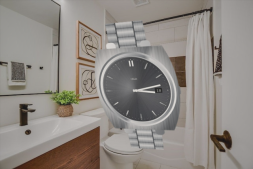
3:13
